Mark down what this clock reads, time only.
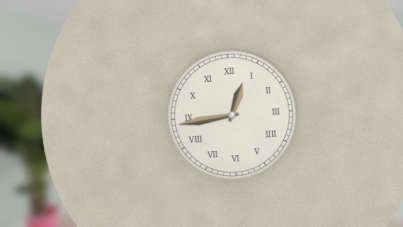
12:44
